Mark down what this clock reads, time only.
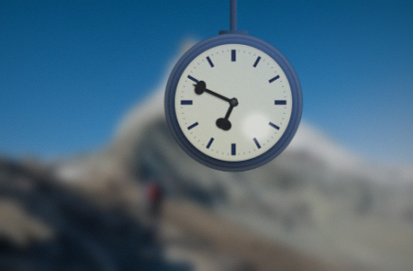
6:49
